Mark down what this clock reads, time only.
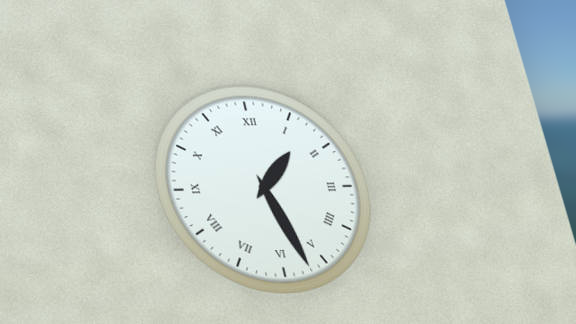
1:27
